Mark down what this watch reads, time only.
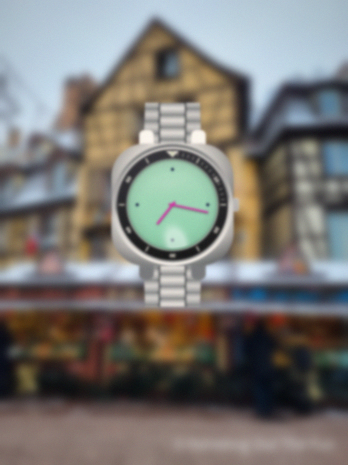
7:17
